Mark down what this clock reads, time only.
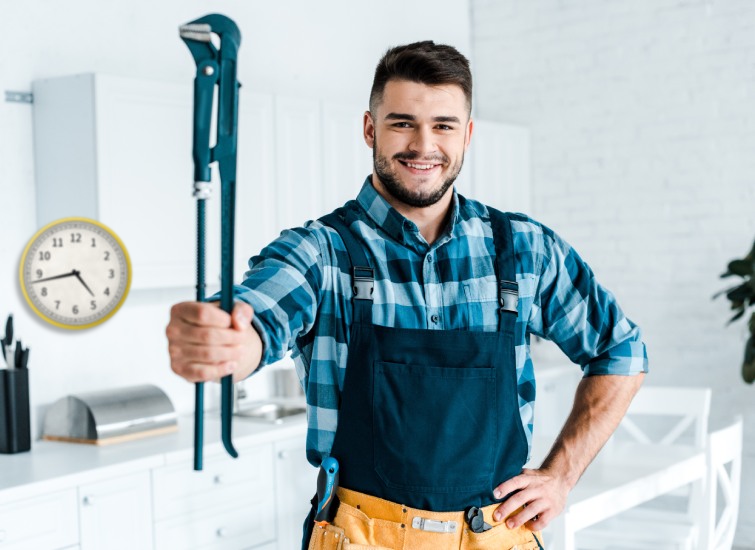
4:43
